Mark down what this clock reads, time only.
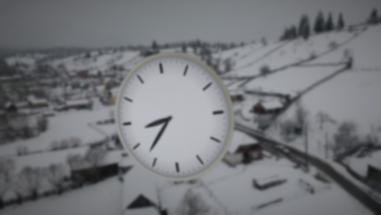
8:37
